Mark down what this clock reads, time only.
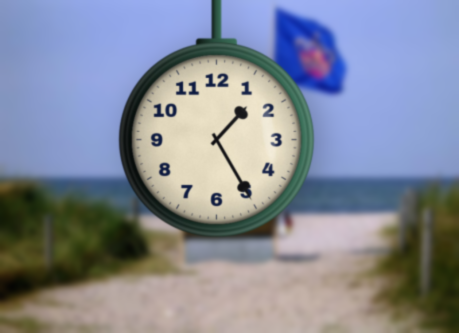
1:25
